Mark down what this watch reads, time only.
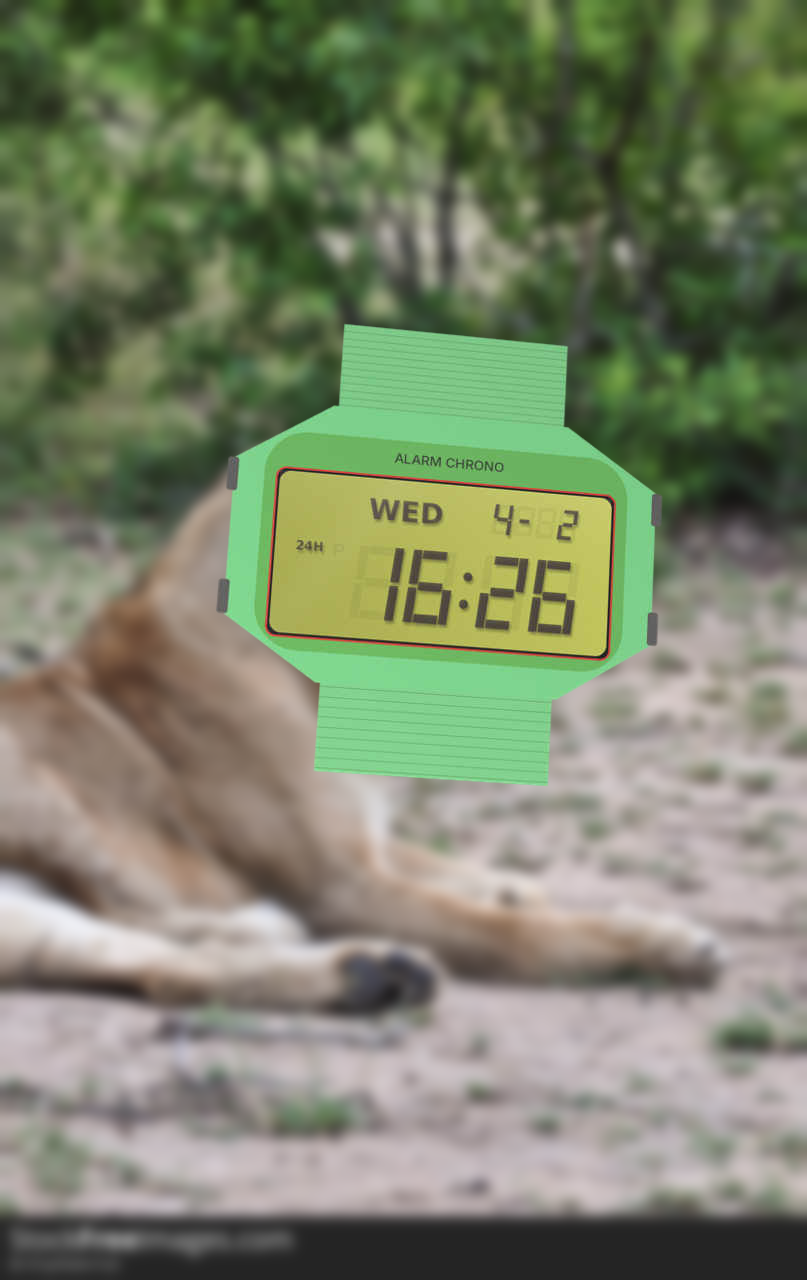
16:26
